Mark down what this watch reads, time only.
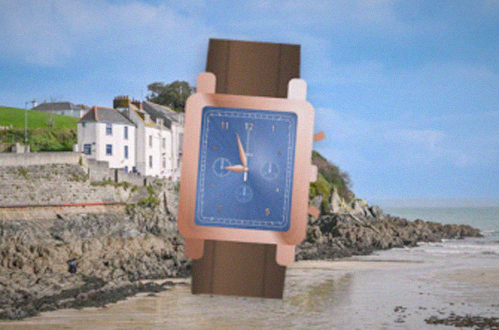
8:57
